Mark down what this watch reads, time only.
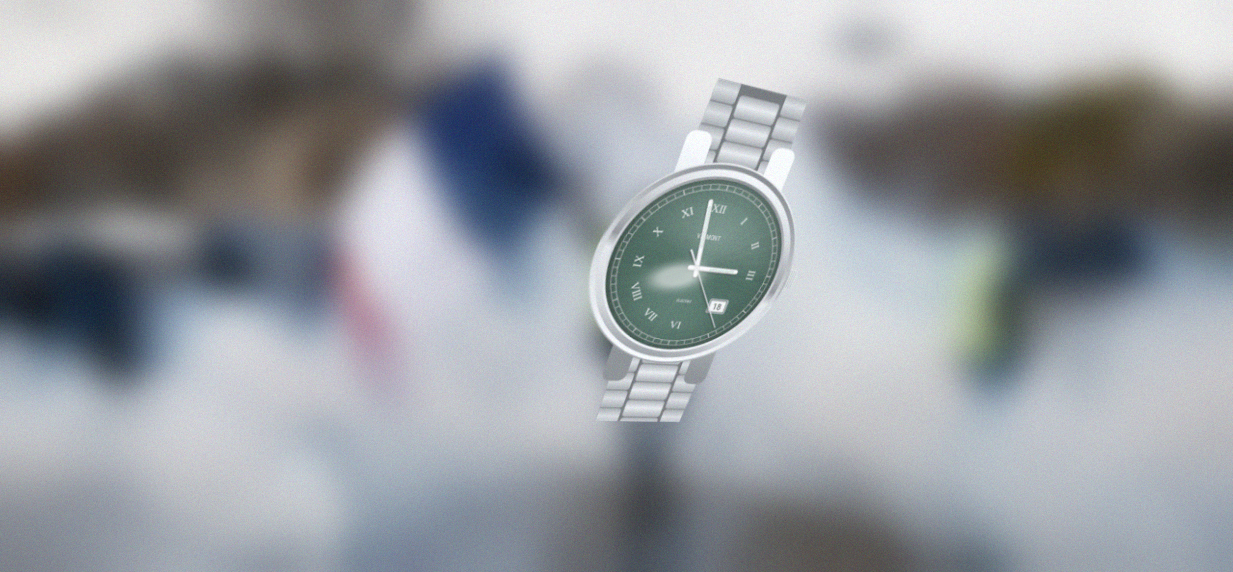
2:58:24
